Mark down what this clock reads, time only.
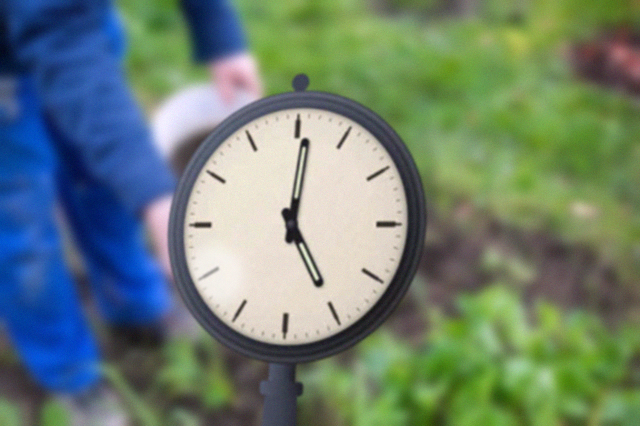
5:01
